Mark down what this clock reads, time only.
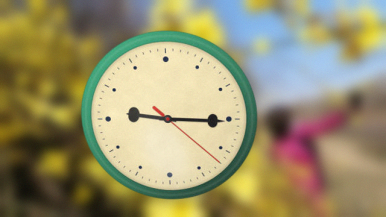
9:15:22
